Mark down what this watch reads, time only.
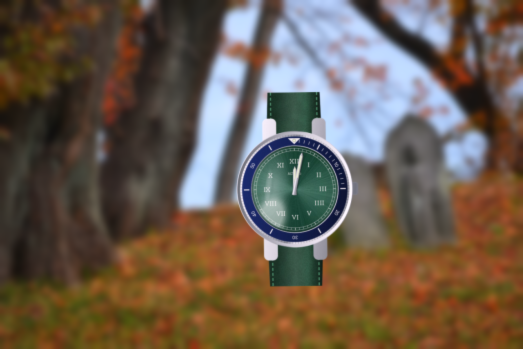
12:02
